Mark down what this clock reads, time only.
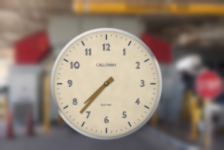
7:37
